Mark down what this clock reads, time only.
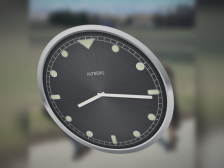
8:16
